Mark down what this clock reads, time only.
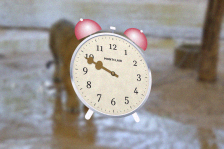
9:49
